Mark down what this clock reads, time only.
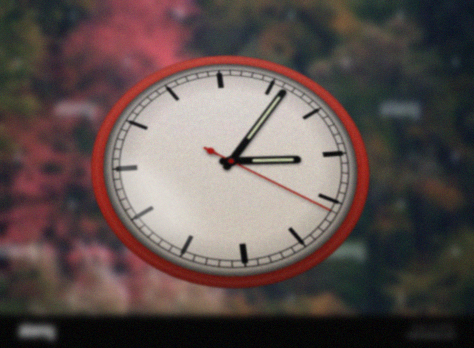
3:06:21
